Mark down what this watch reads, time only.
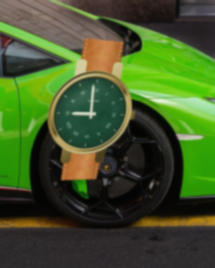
8:59
